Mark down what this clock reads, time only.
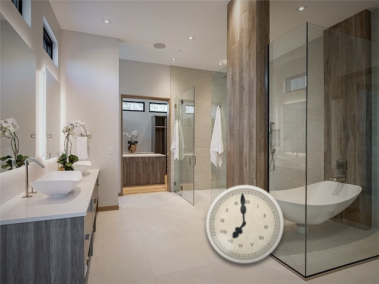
6:58
